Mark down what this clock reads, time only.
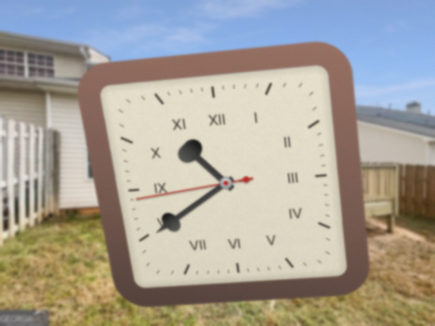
10:39:44
